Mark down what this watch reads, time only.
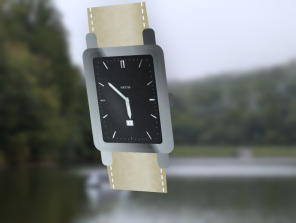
5:52
